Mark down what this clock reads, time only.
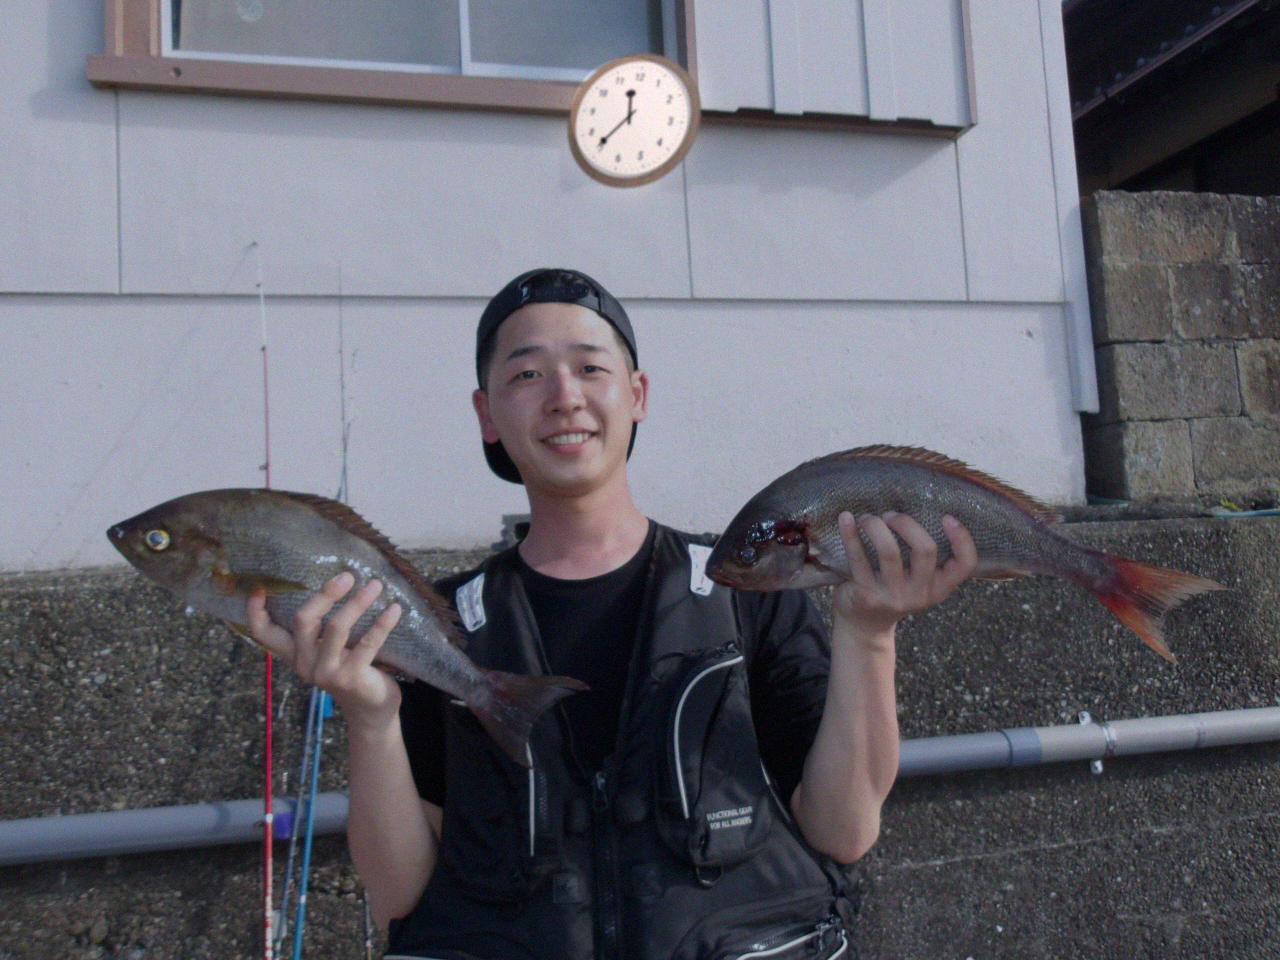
11:36
